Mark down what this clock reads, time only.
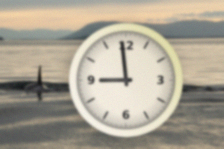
8:59
